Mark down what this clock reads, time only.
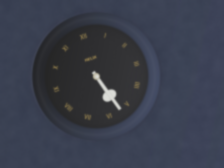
5:27
